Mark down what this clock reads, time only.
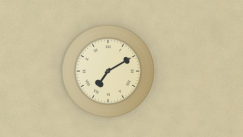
7:10
